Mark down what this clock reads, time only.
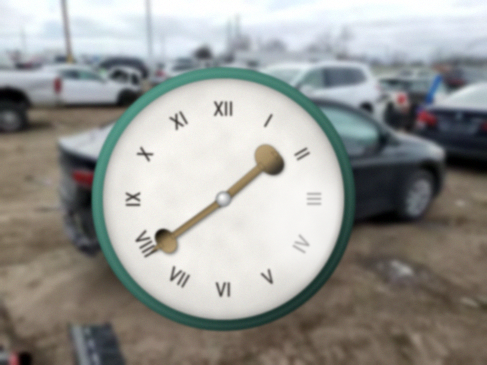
1:39
